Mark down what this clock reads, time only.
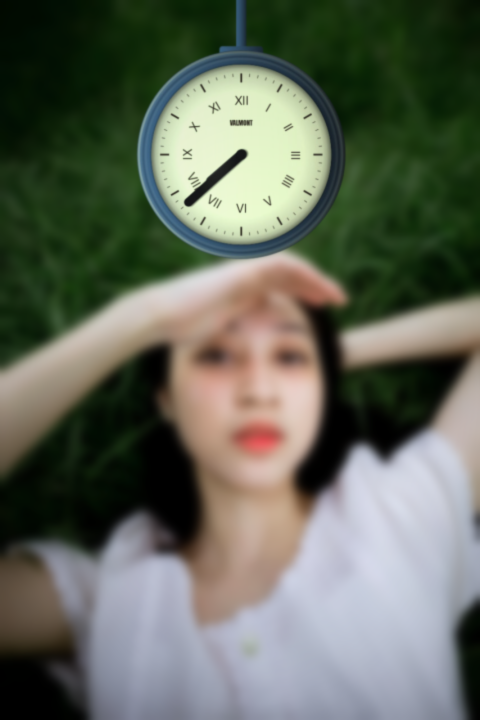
7:38
